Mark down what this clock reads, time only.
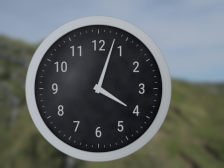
4:03
